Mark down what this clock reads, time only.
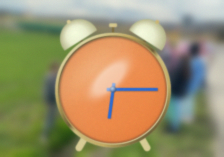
6:15
